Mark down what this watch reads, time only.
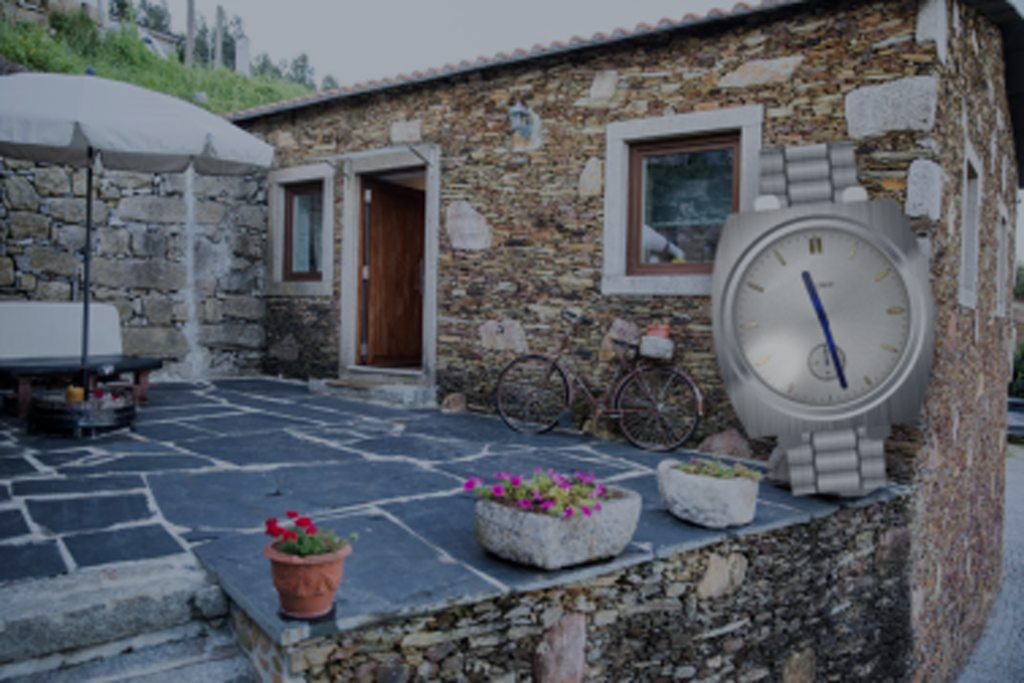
11:28
